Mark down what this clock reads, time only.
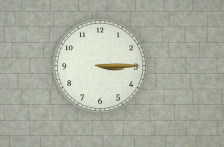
3:15
